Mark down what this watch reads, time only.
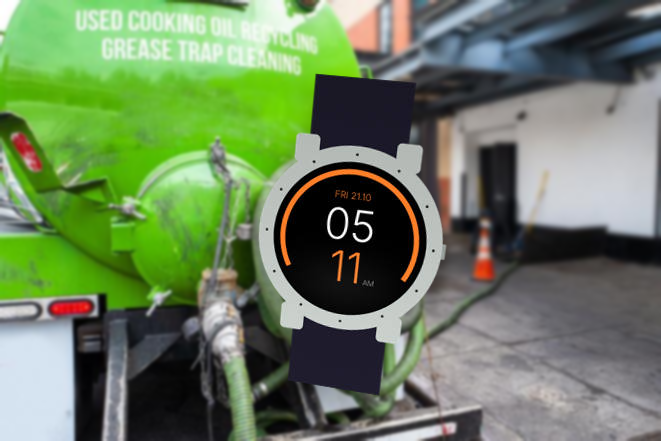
5:11
